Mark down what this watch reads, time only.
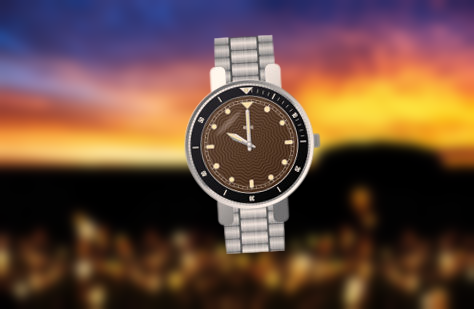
10:00
